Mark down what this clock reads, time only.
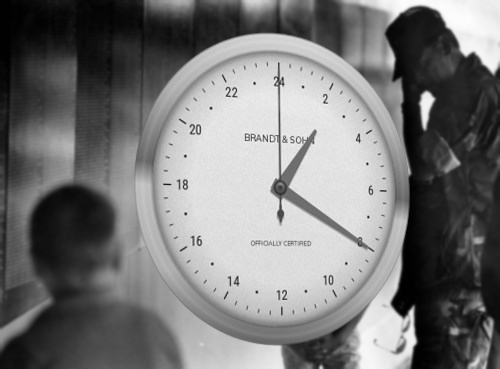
2:20:00
